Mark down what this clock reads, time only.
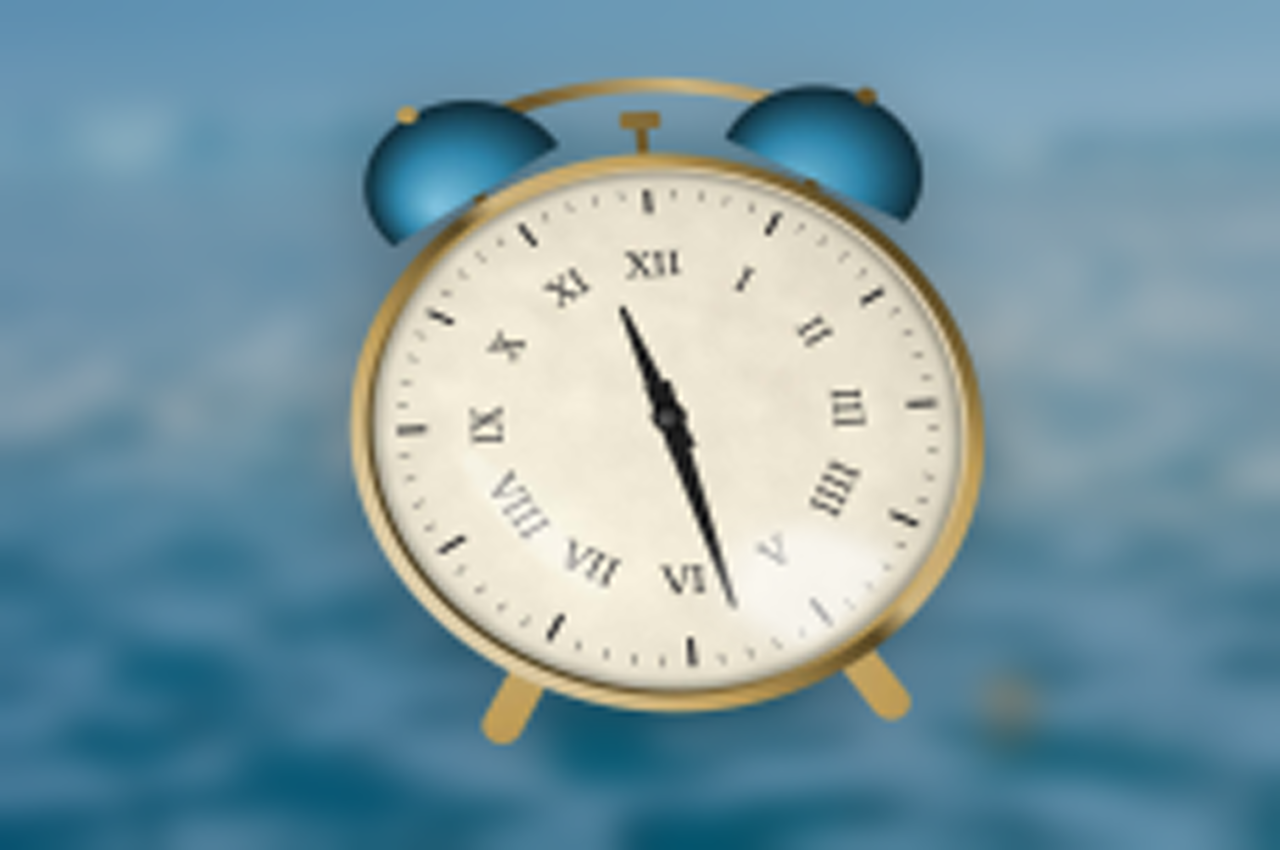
11:28
